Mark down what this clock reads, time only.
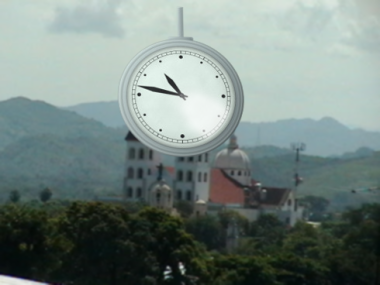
10:47
